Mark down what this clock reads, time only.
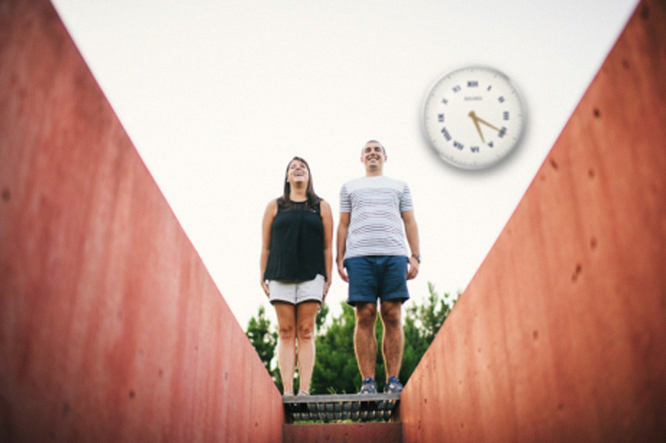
5:20
